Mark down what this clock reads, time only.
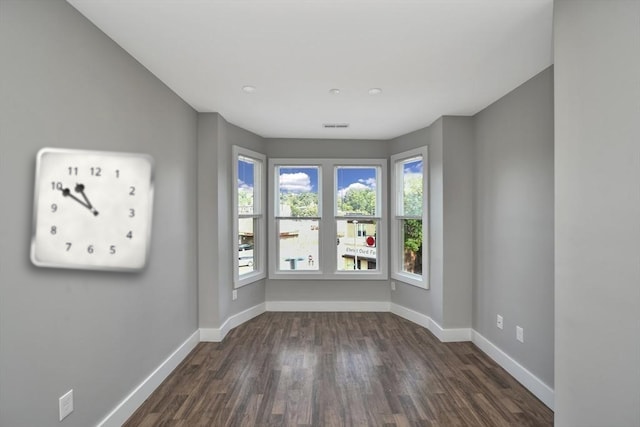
10:50
